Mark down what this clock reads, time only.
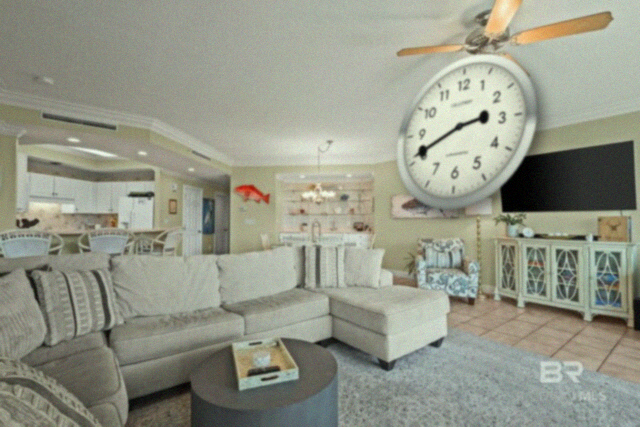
2:41
